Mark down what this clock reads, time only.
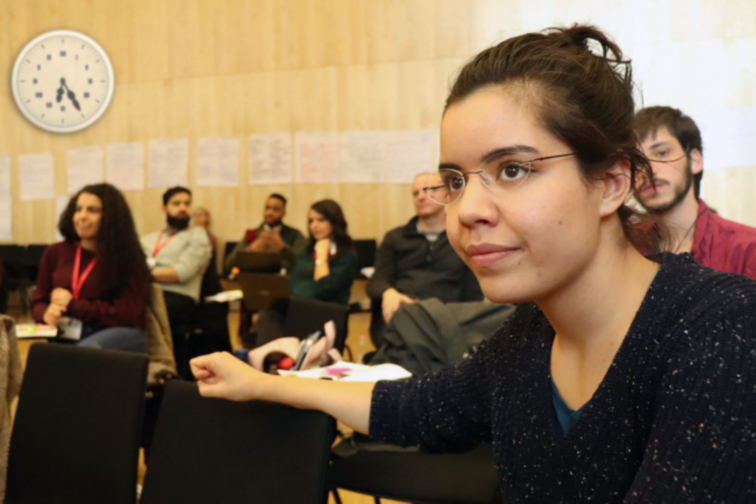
6:25
